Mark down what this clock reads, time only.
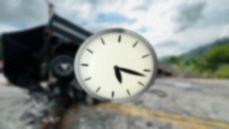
5:17
